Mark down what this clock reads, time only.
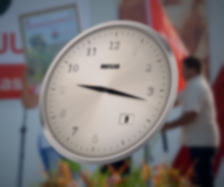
9:17
